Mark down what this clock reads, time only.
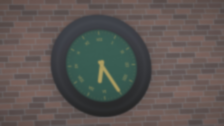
6:25
